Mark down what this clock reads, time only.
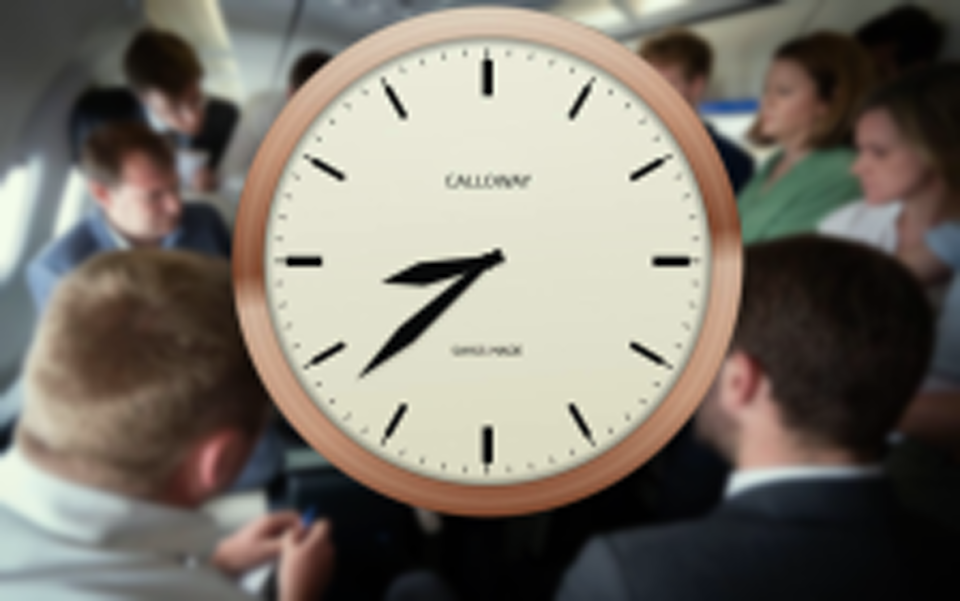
8:38
